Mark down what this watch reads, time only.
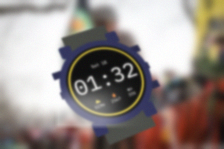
1:32
